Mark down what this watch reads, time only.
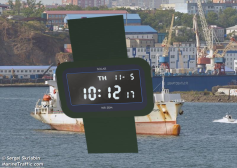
10:12:17
